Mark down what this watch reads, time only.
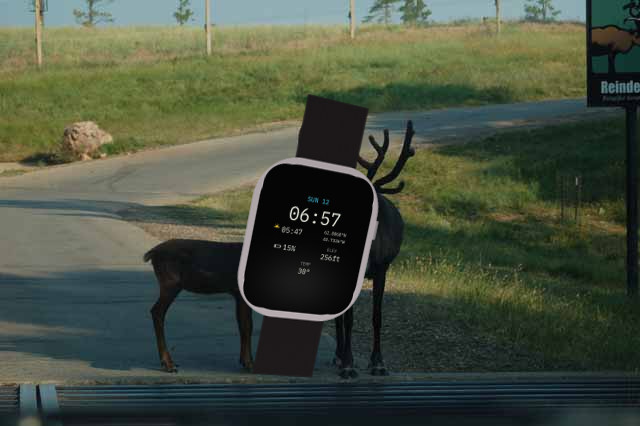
6:57
